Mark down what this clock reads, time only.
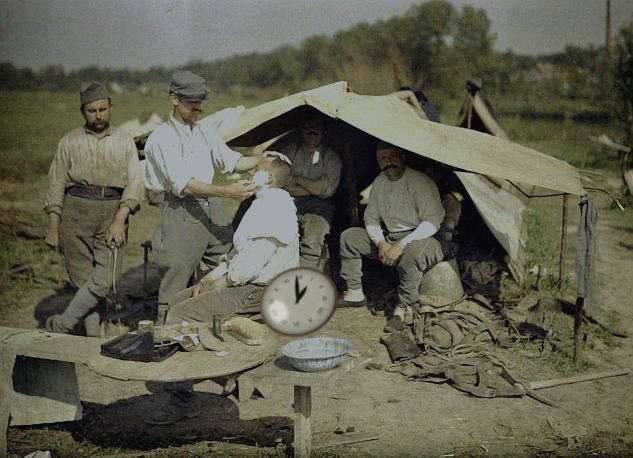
12:59
